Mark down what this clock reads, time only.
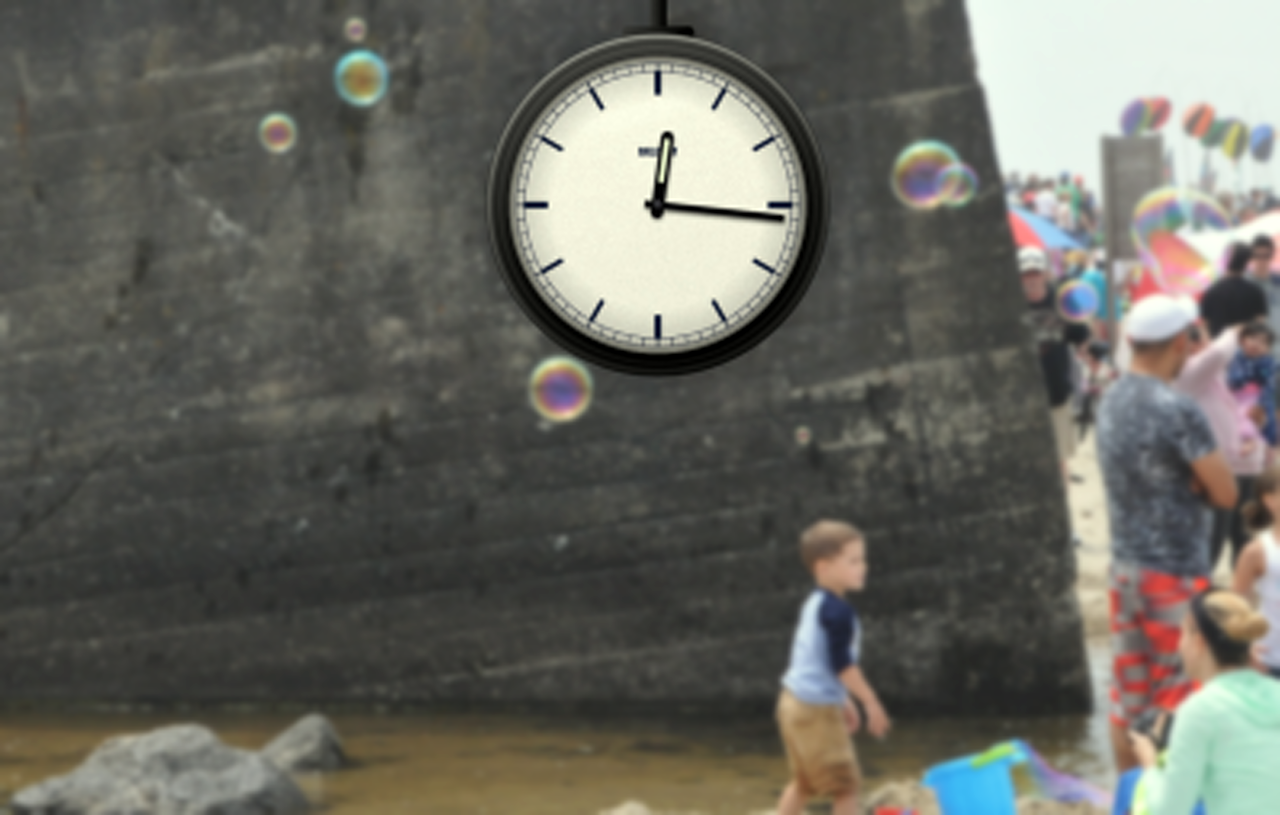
12:16
